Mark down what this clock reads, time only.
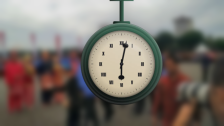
6:02
